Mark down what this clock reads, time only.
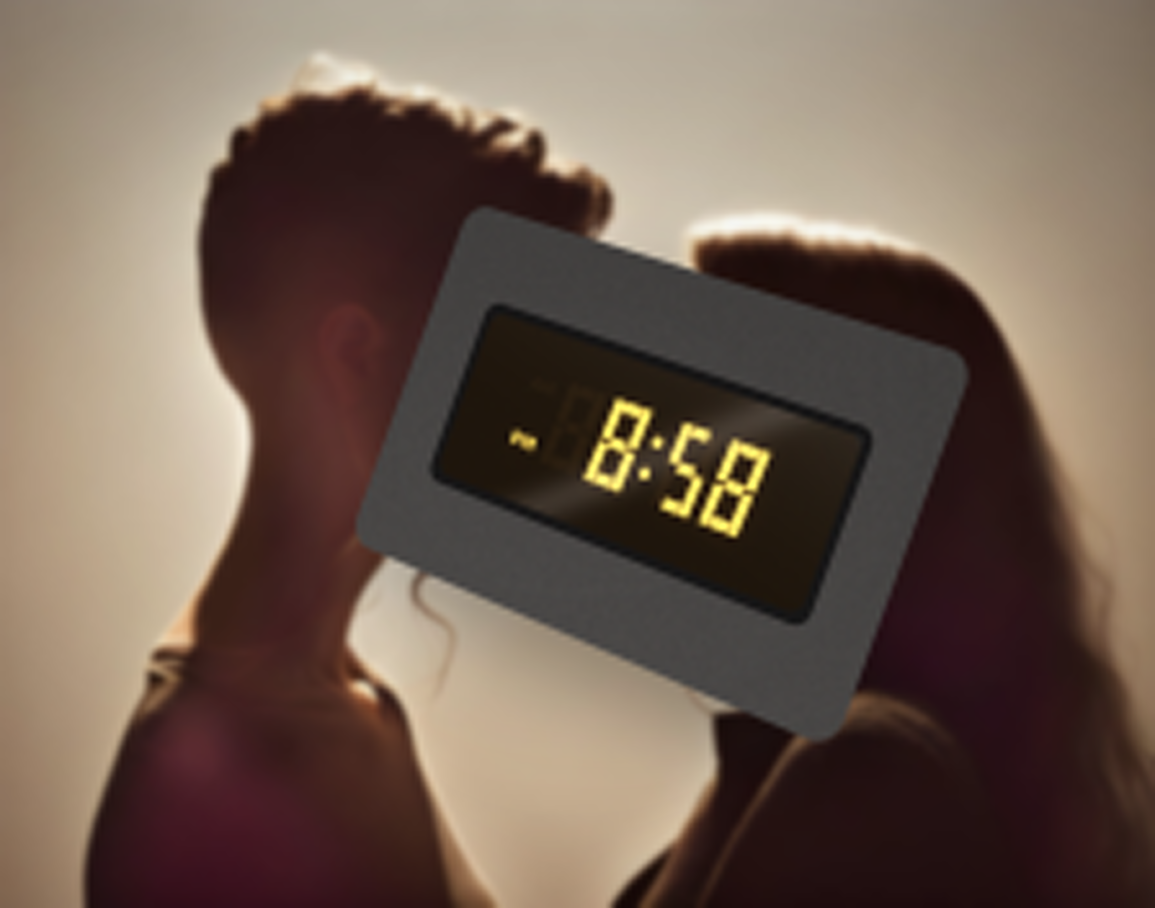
8:58
